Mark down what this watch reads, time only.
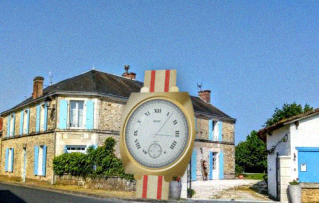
3:06
